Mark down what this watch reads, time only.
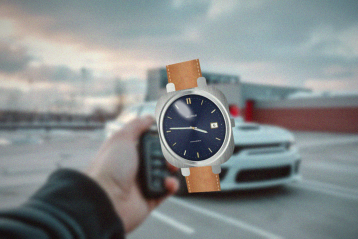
3:46
